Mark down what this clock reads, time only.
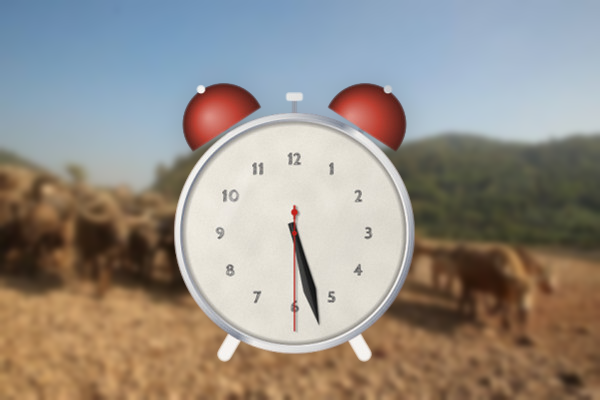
5:27:30
